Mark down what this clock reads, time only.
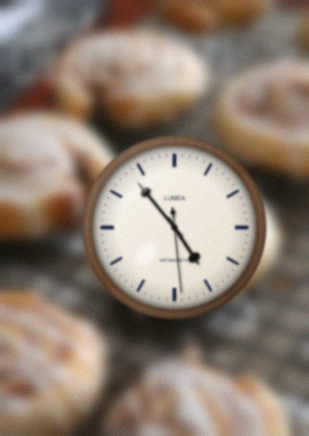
4:53:29
